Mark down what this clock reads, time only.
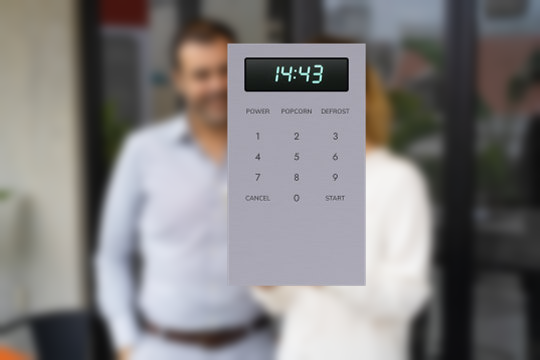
14:43
